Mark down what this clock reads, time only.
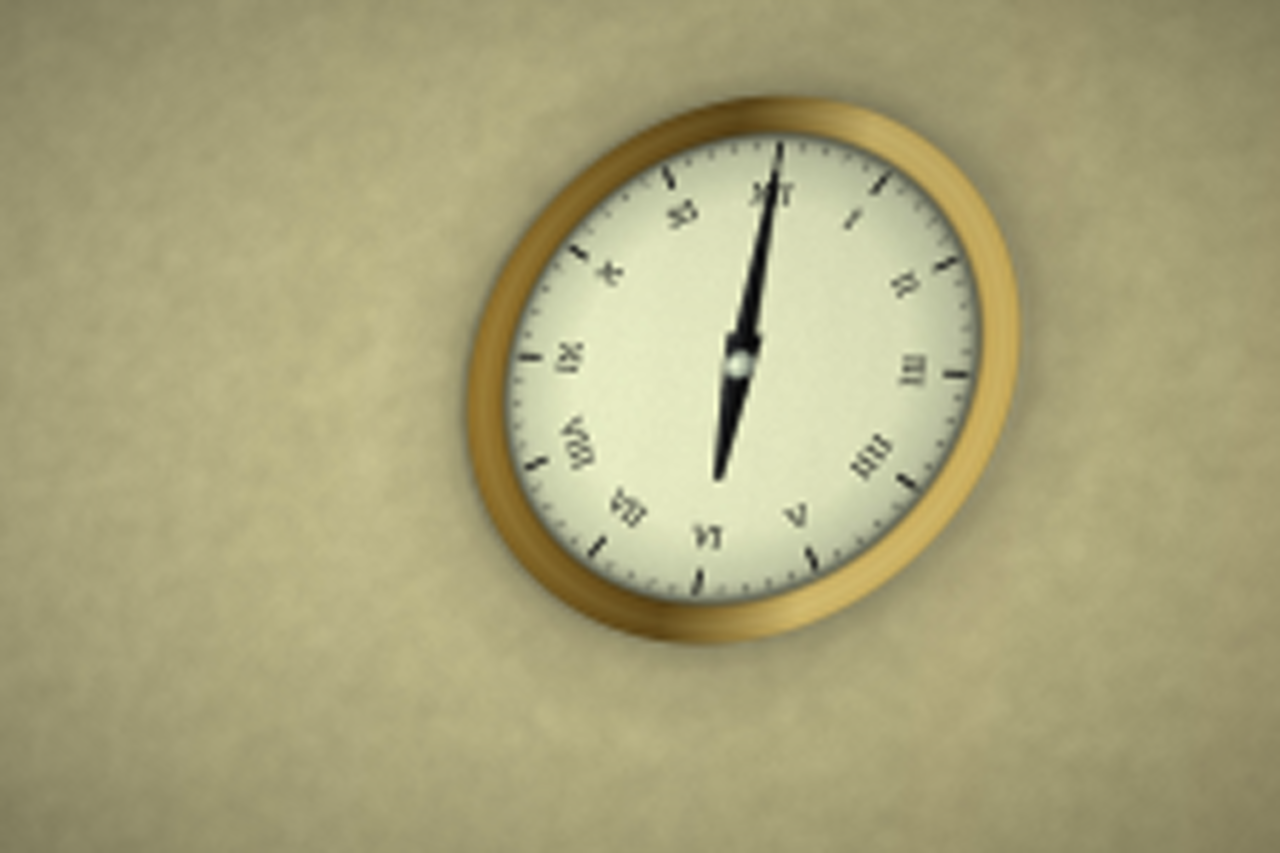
6:00
